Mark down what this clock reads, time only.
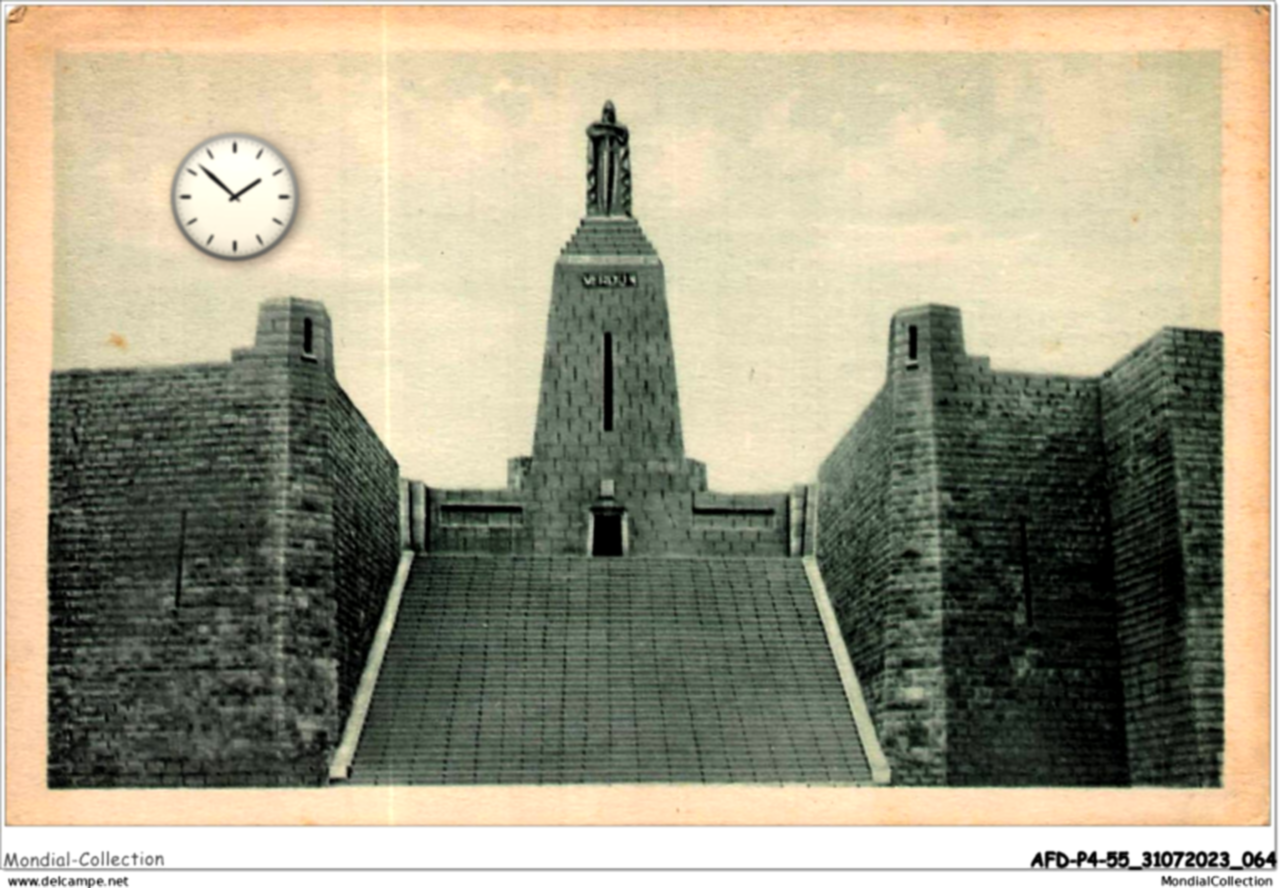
1:52
